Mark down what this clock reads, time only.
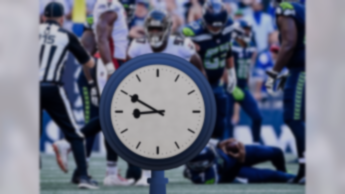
8:50
